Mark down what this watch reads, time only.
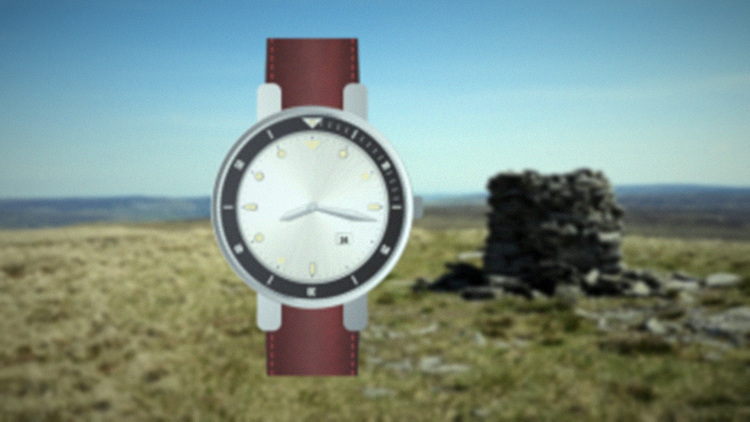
8:17
